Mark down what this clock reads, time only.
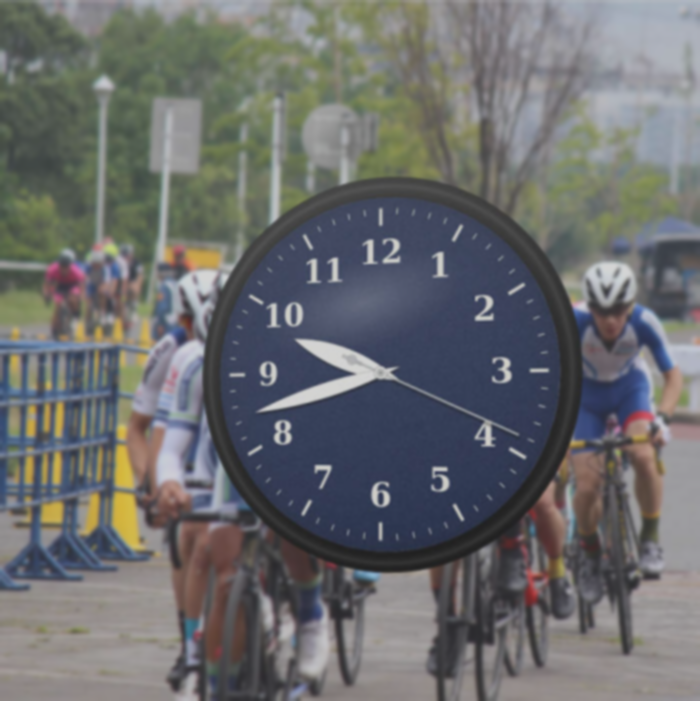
9:42:19
